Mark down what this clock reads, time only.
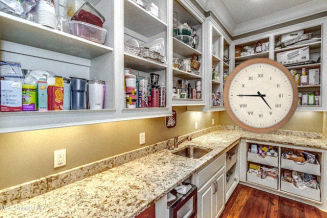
4:45
